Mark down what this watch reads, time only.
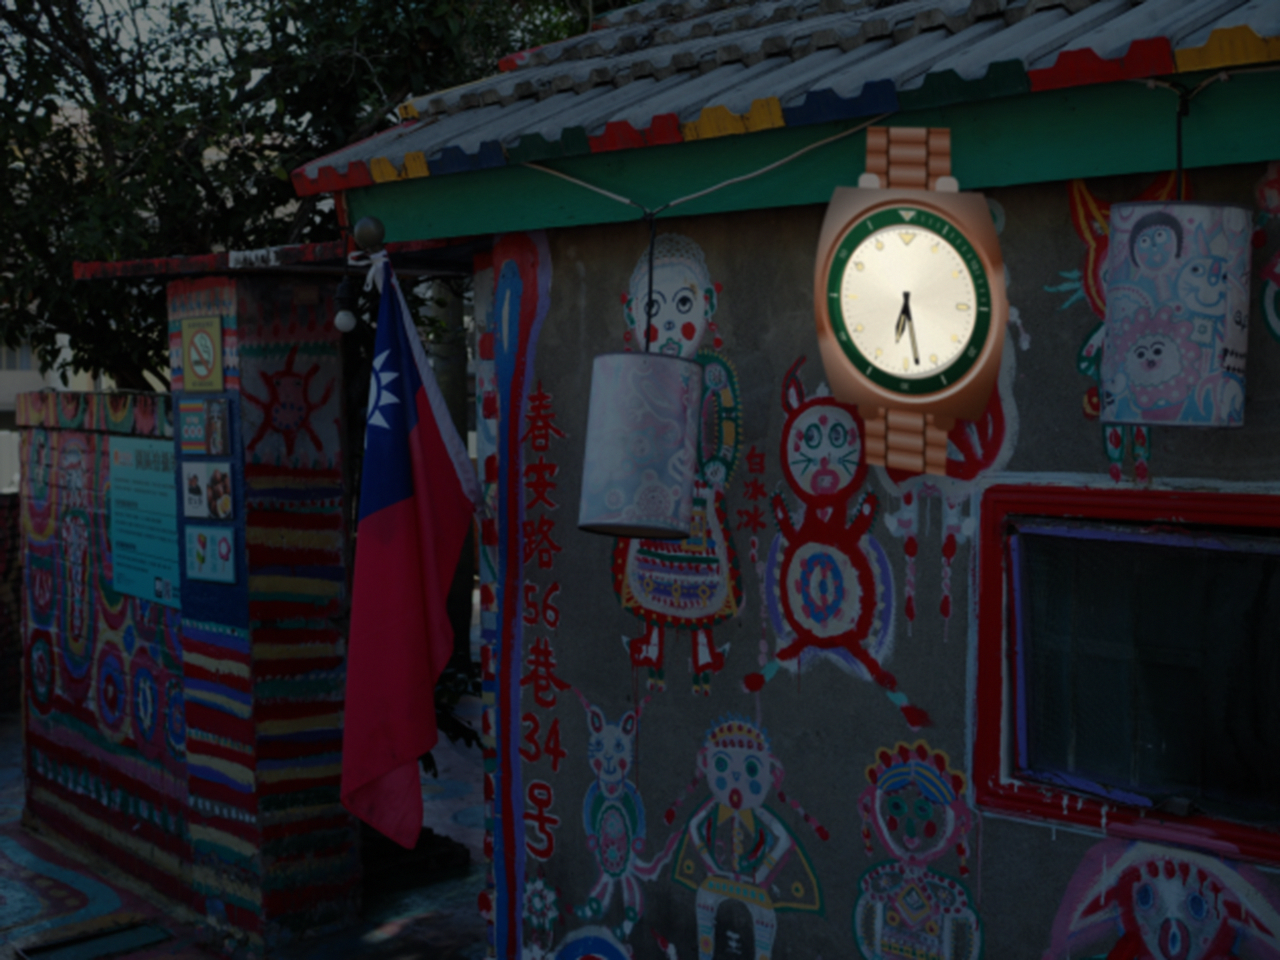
6:28
